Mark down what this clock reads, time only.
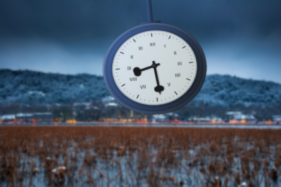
8:29
